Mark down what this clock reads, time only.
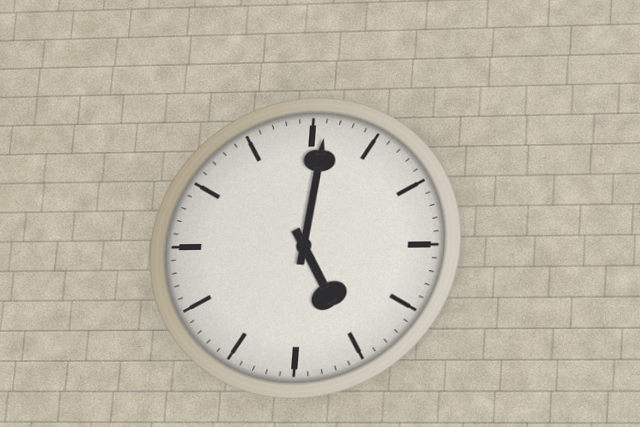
5:01
